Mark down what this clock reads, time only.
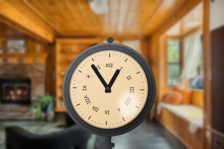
12:54
